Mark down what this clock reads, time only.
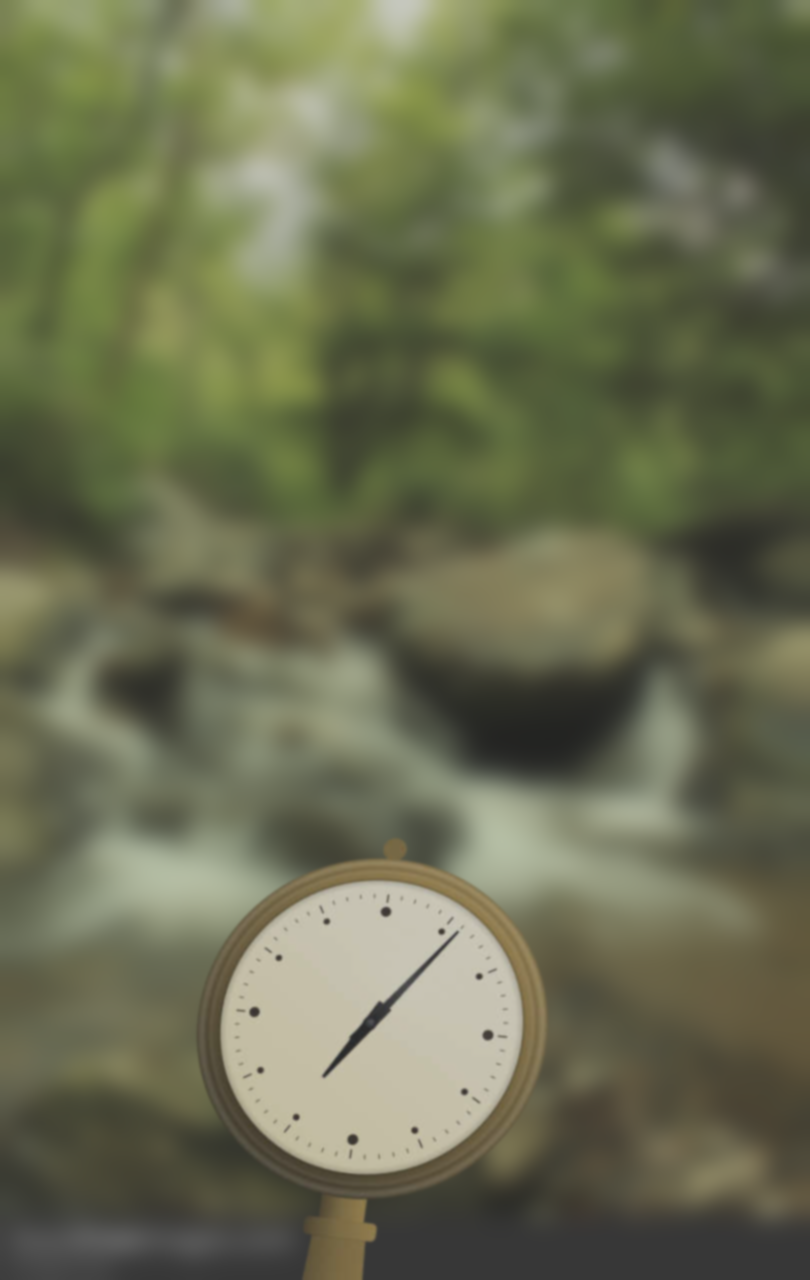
7:06
